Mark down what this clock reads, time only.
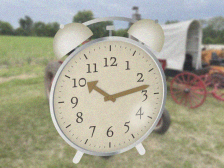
10:13
